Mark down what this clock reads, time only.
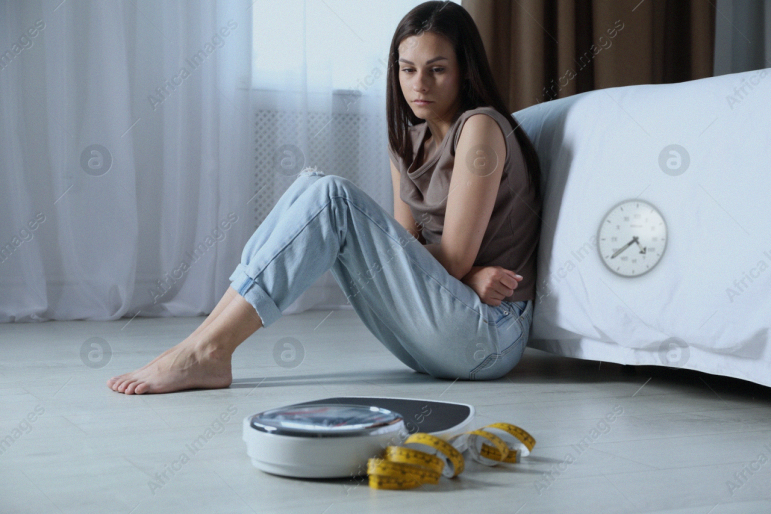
4:39
